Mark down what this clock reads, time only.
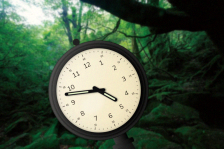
4:48
